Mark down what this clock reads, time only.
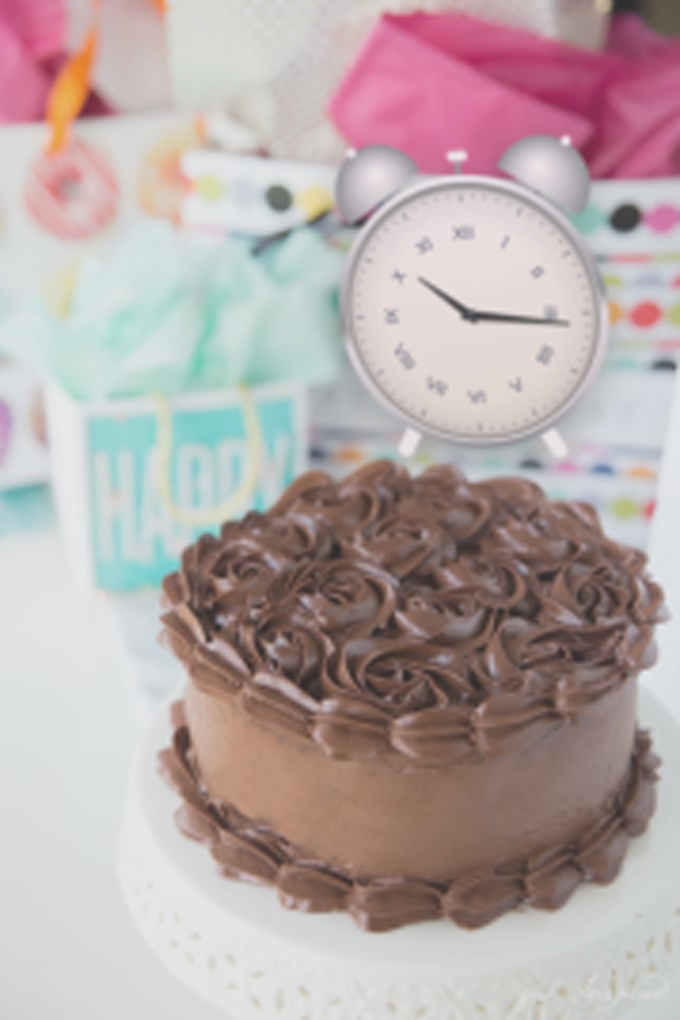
10:16
